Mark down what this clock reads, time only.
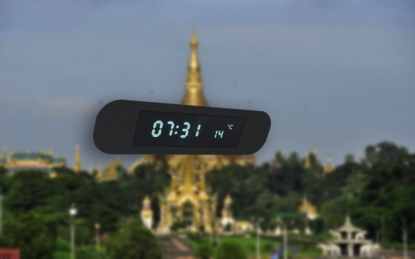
7:31
